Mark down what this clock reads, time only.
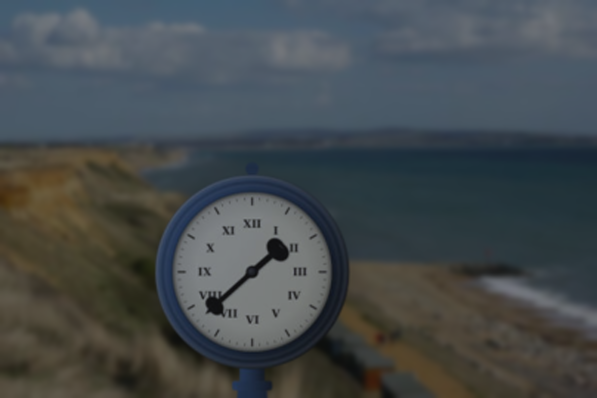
1:38
